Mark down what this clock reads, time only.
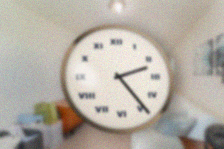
2:24
